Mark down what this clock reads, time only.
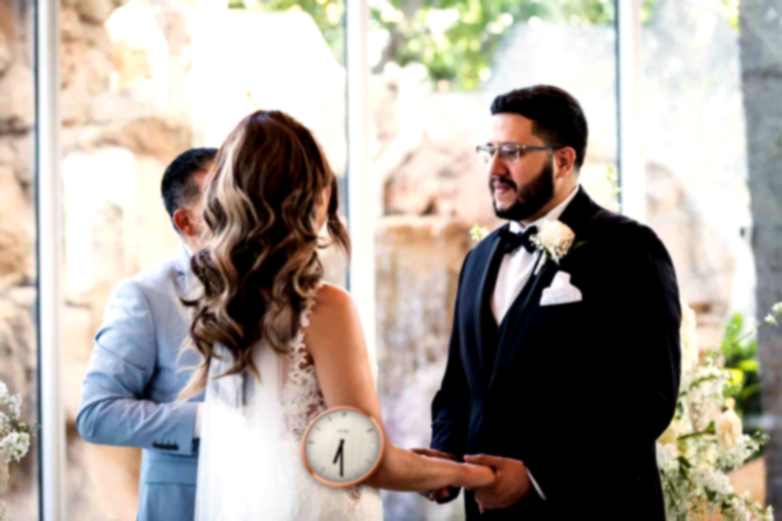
6:29
